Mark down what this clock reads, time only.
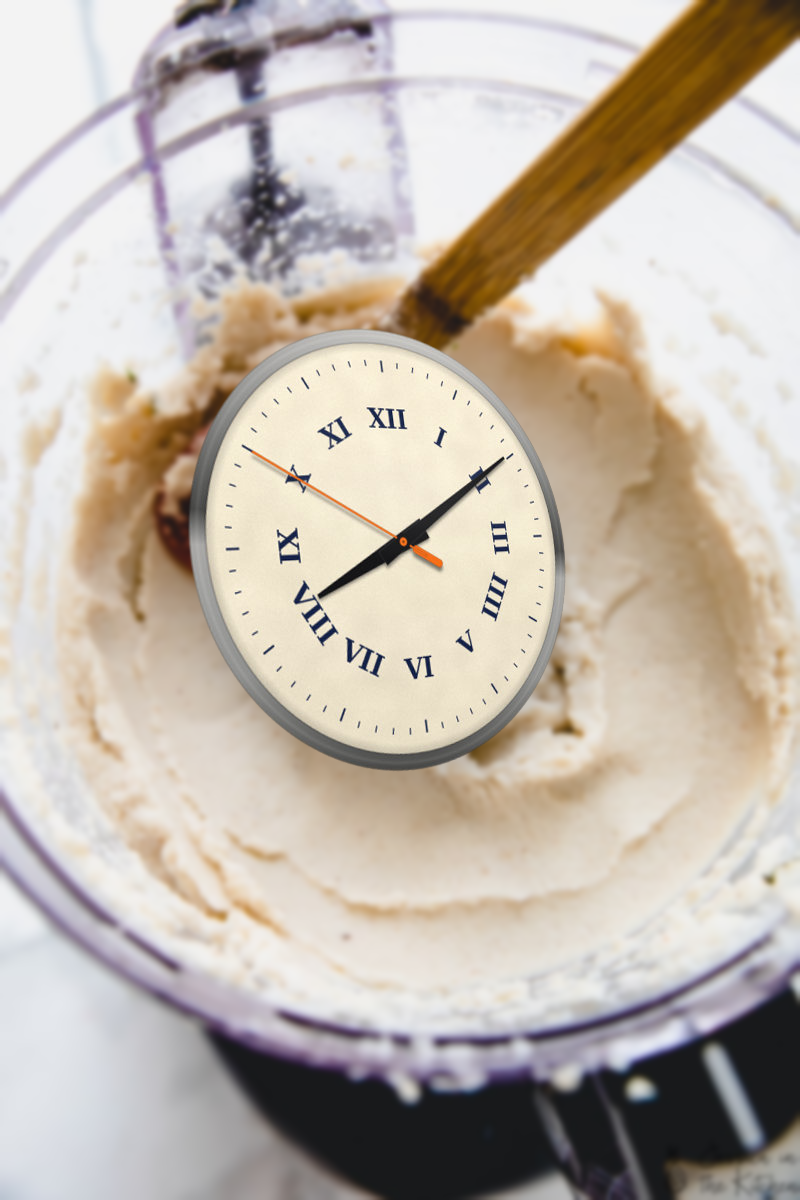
8:09:50
